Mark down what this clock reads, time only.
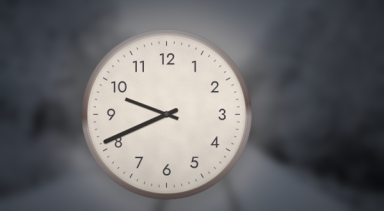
9:41
